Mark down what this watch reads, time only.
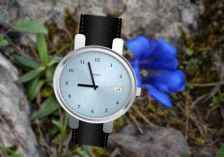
8:57
